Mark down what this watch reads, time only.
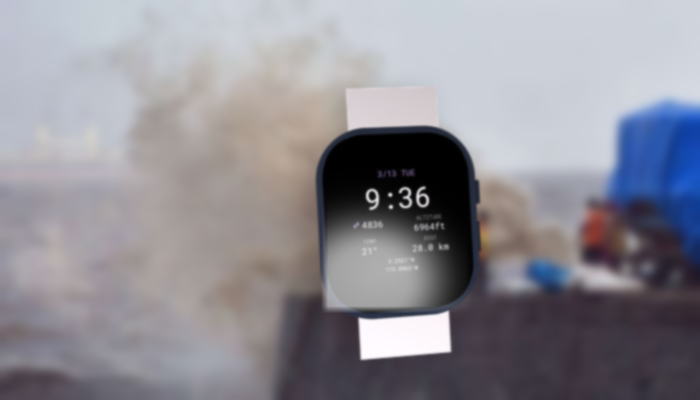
9:36
